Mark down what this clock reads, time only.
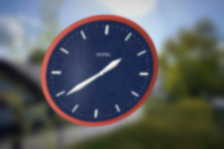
1:39
